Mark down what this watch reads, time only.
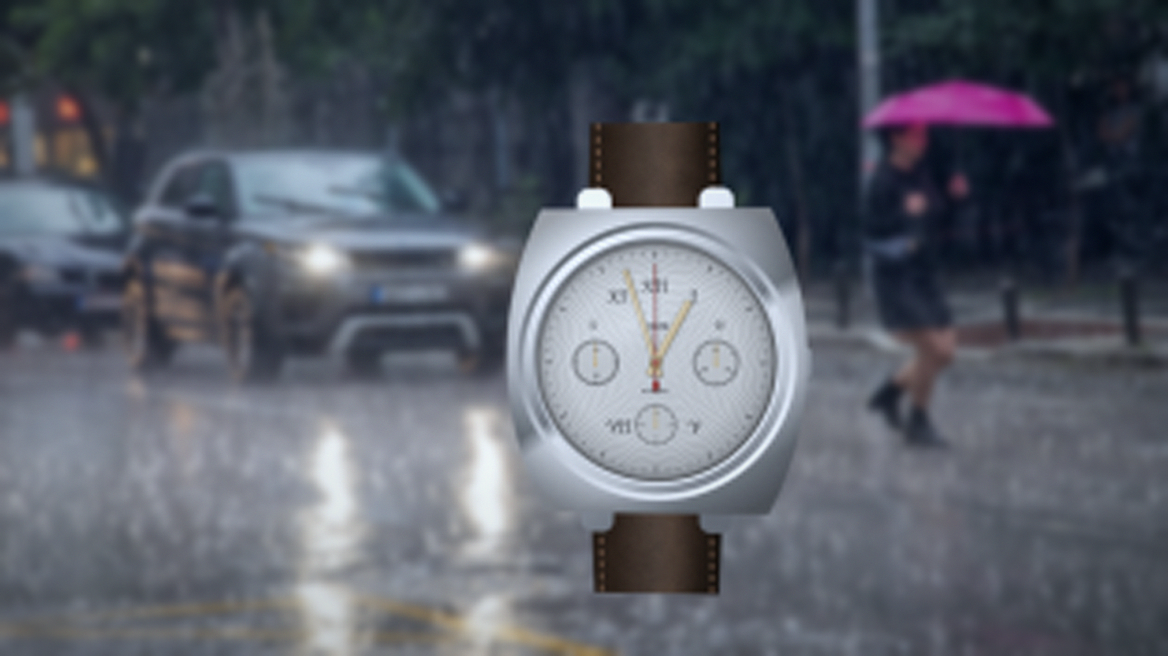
12:57
